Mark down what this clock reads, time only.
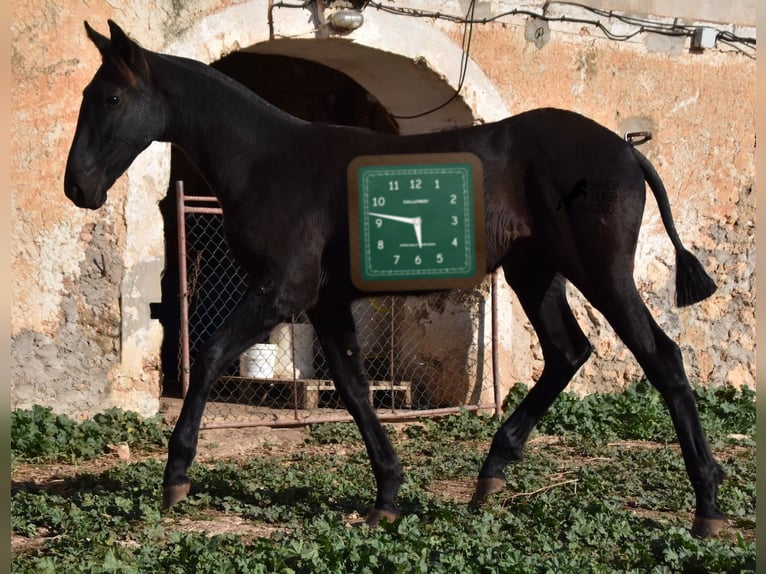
5:47
